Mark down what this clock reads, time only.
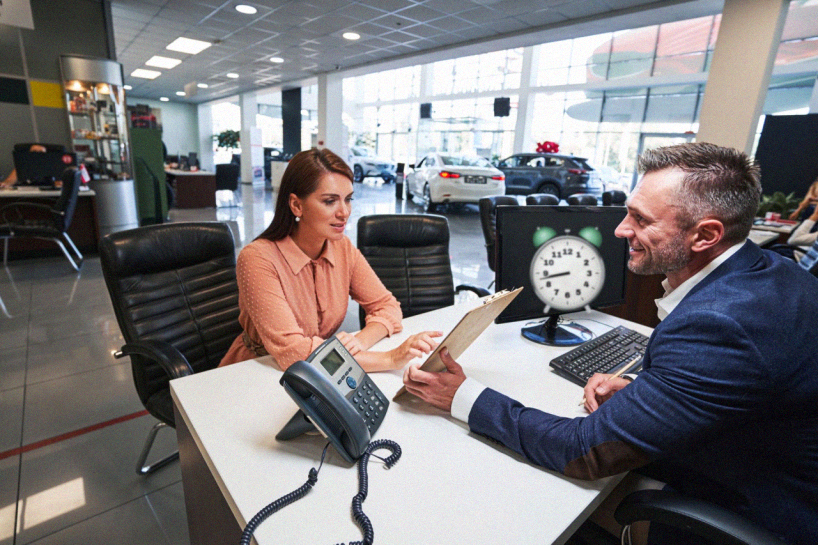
8:43
